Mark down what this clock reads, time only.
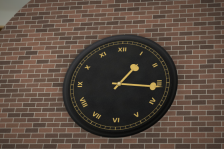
1:16
